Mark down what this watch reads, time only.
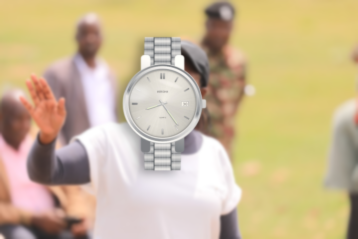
8:24
